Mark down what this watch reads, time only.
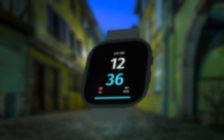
12:36
